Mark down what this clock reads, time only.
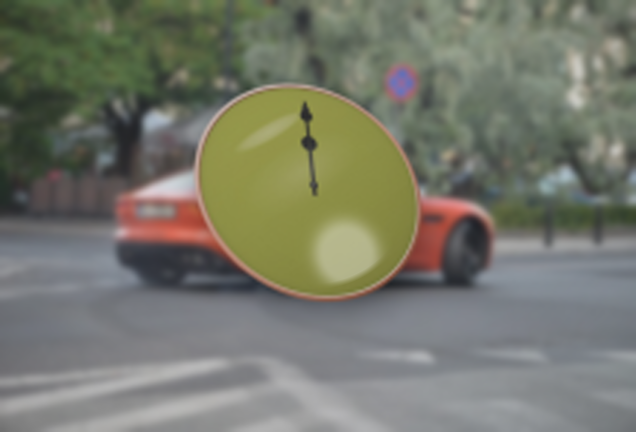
12:00
